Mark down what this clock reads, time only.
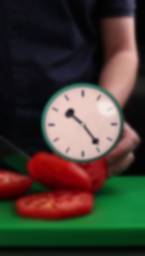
10:24
